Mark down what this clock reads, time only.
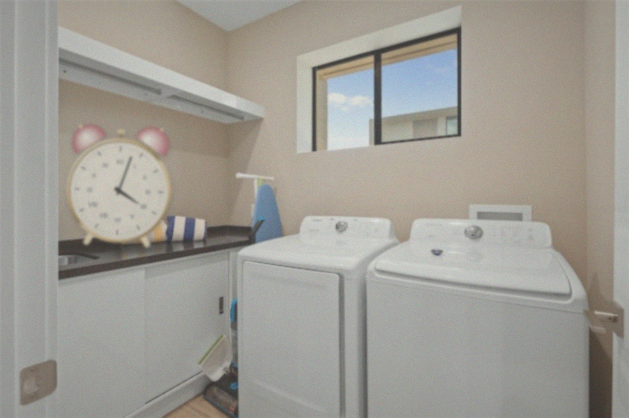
4:03
